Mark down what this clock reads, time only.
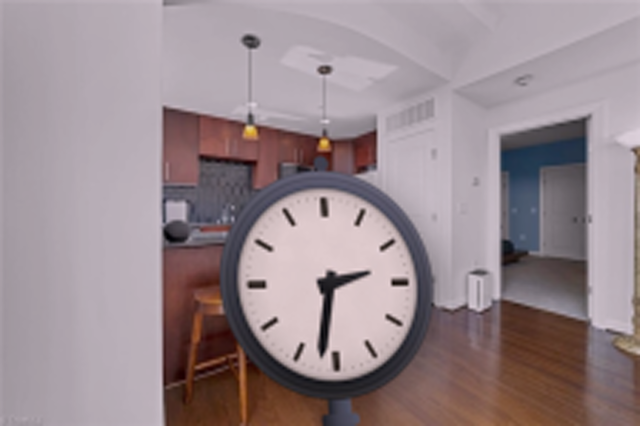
2:32
